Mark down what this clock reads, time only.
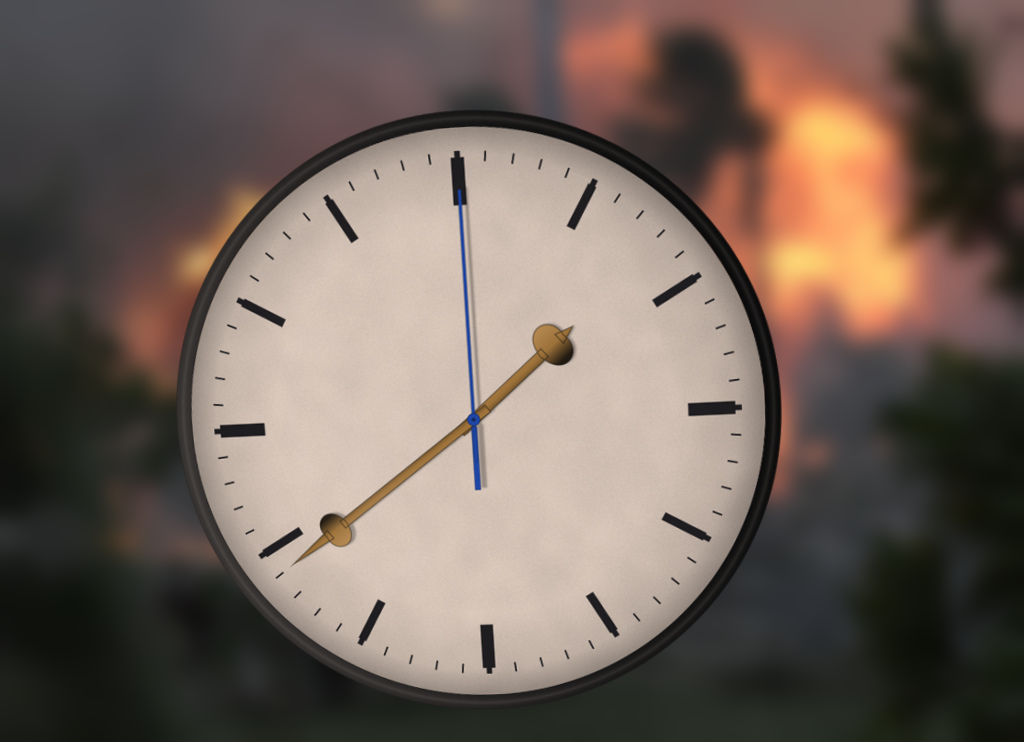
1:39:00
